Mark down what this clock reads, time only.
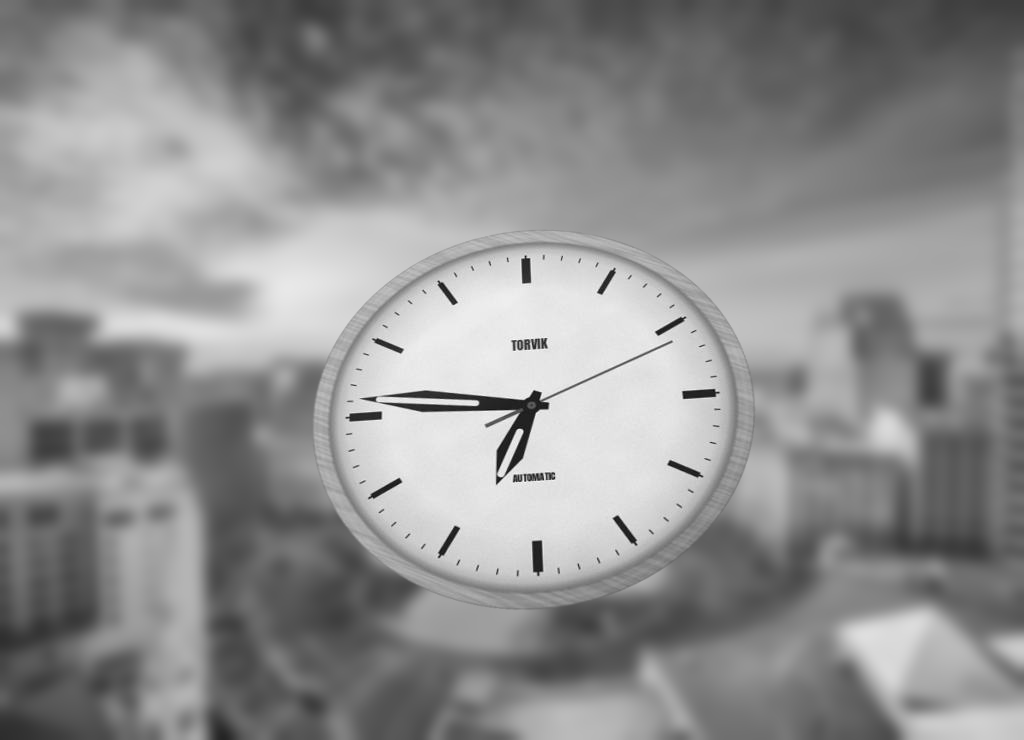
6:46:11
